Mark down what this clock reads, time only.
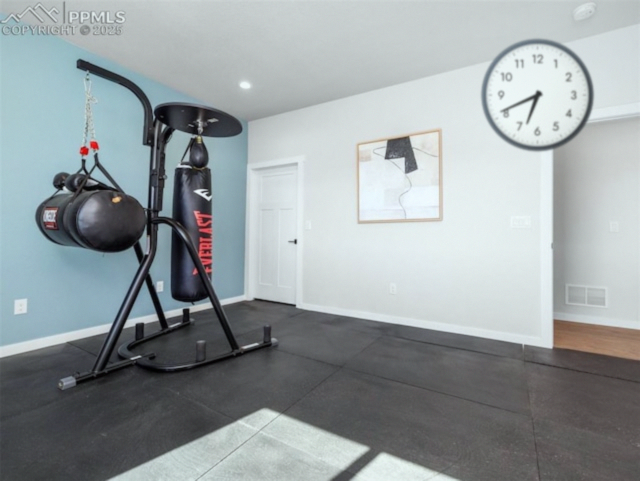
6:41
